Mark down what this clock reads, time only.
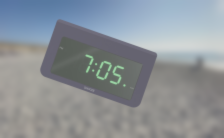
7:05
